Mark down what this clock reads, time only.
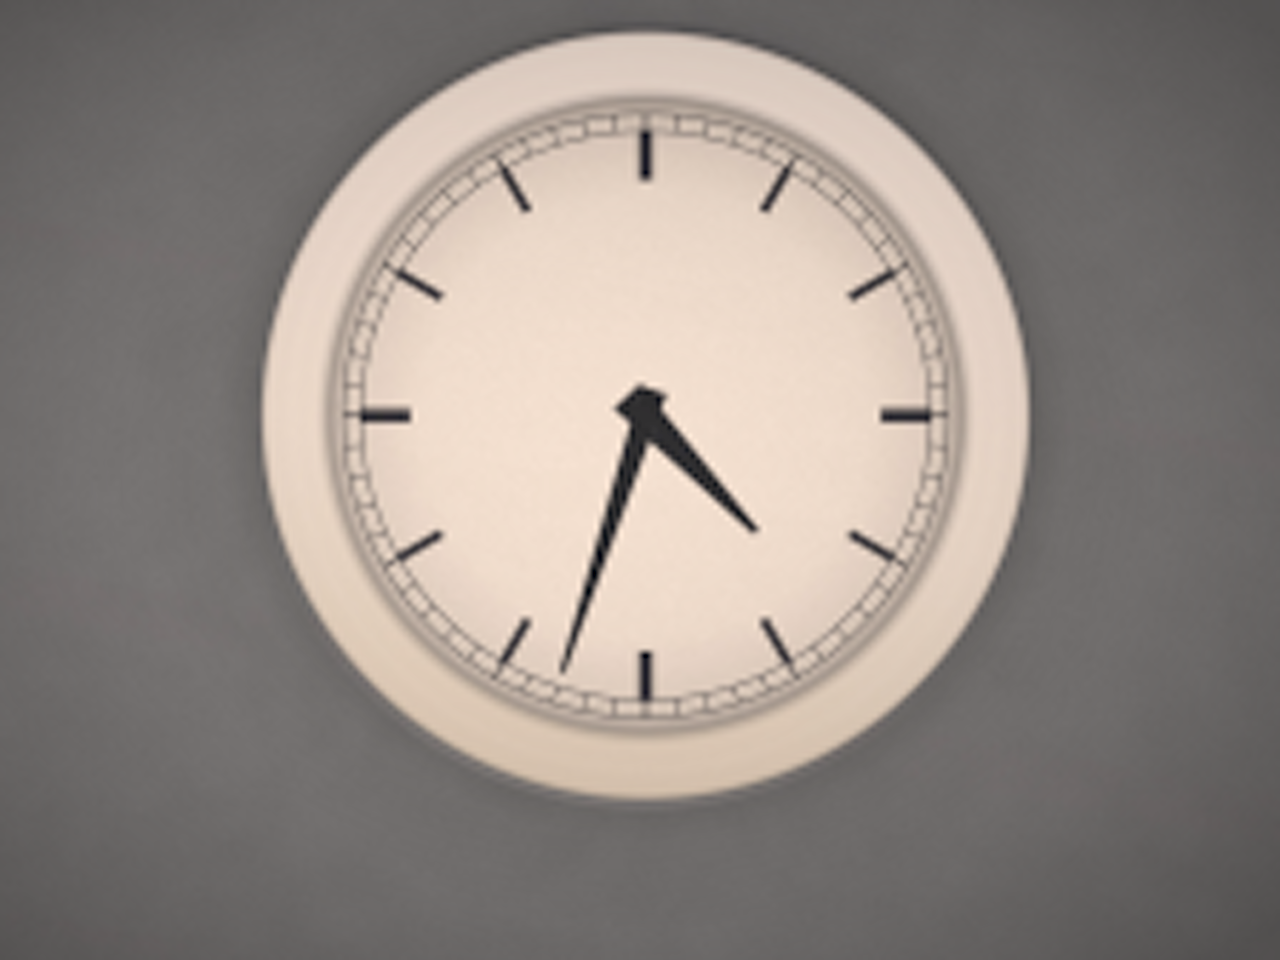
4:33
